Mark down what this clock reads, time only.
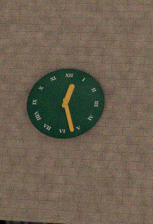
12:27
